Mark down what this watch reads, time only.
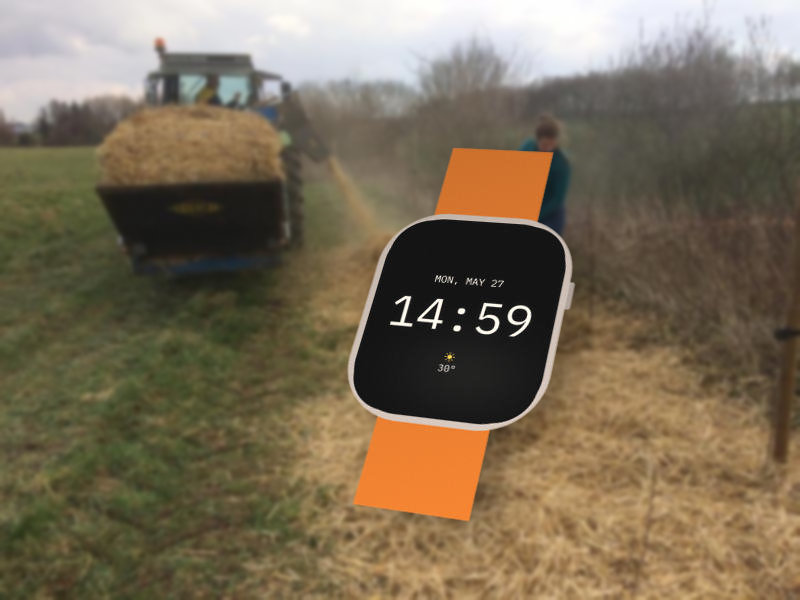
14:59
